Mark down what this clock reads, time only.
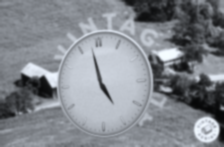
4:58
